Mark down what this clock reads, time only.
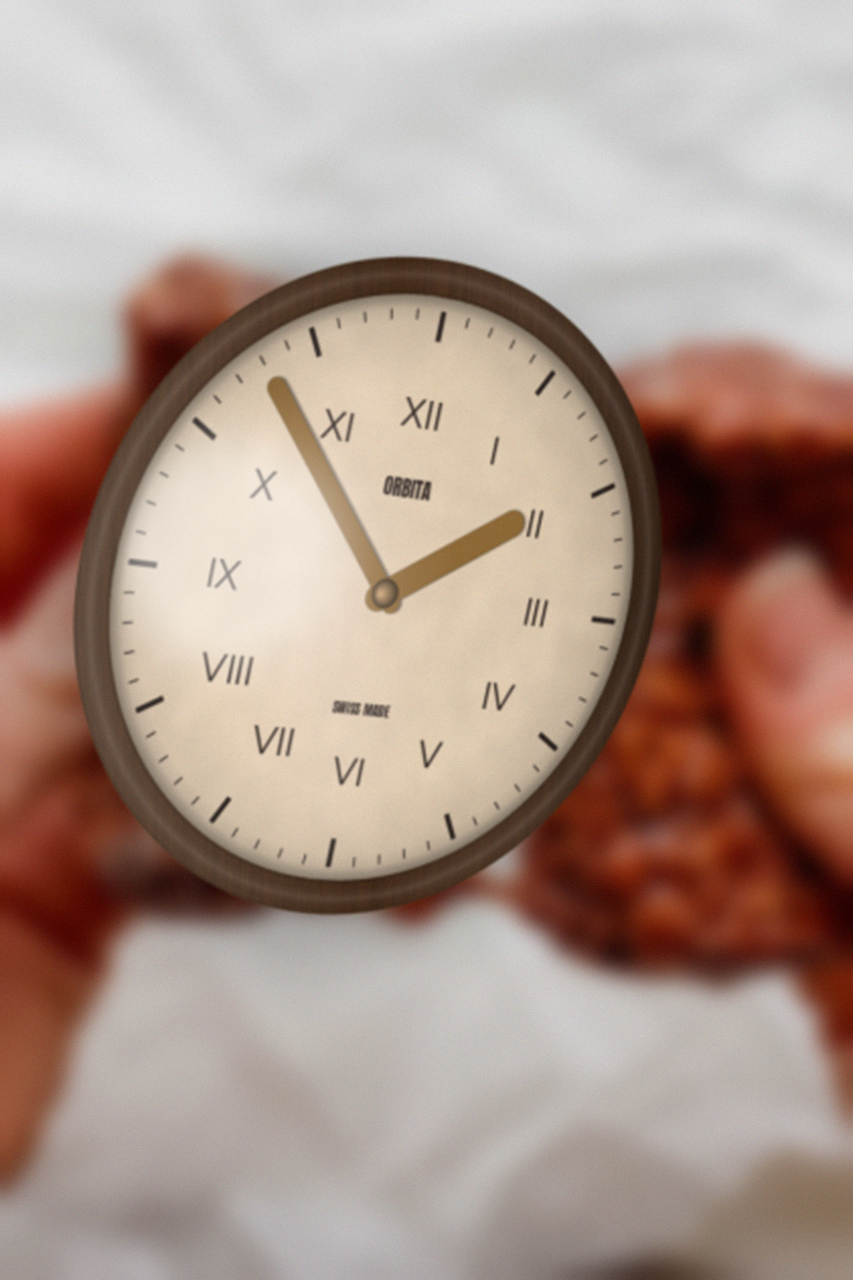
1:53
